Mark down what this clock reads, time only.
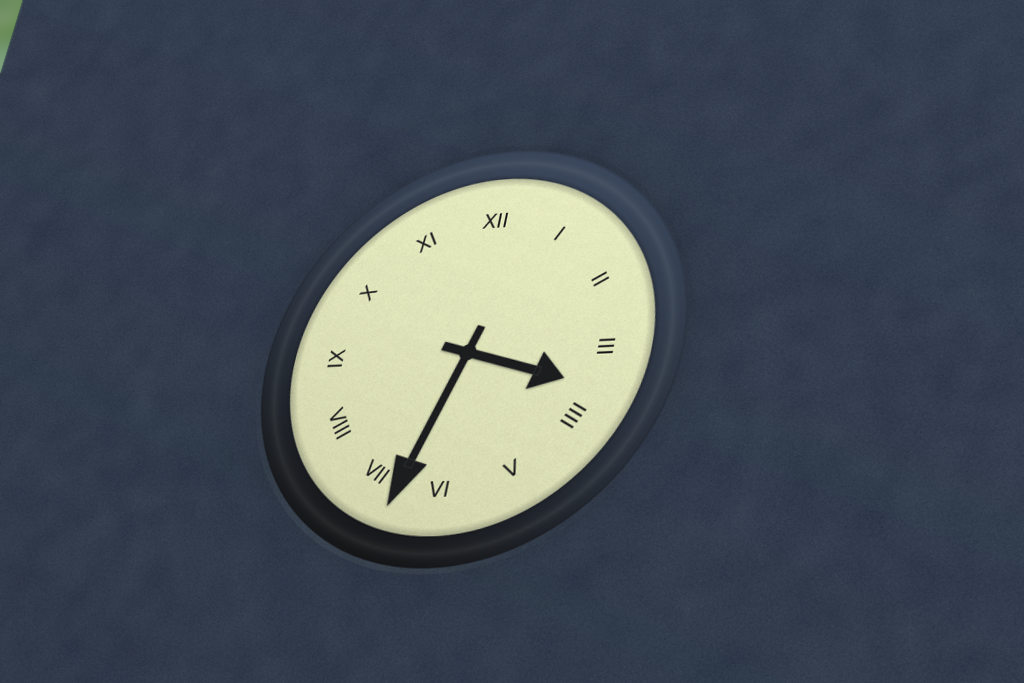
3:33
